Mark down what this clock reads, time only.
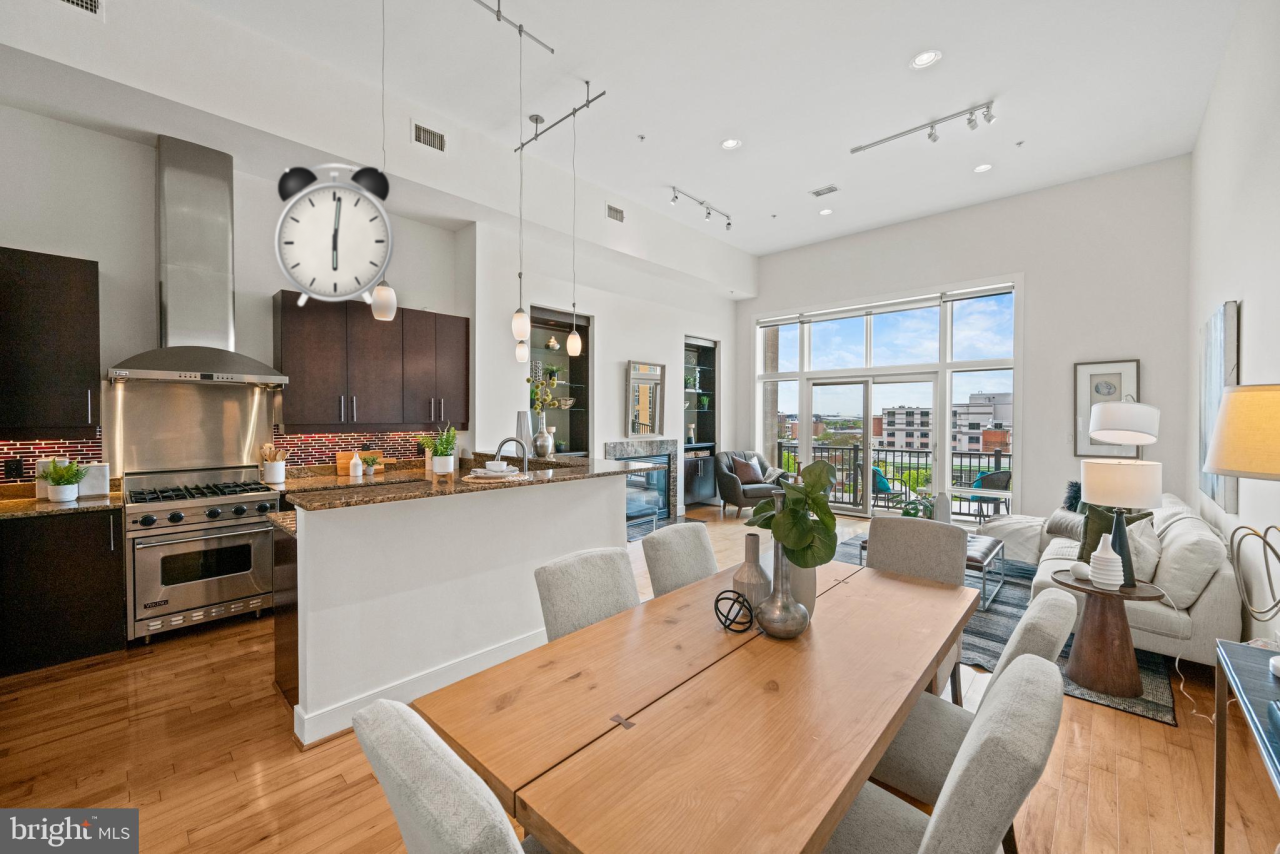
6:01
